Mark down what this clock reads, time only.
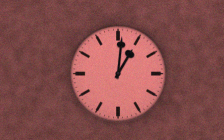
1:01
